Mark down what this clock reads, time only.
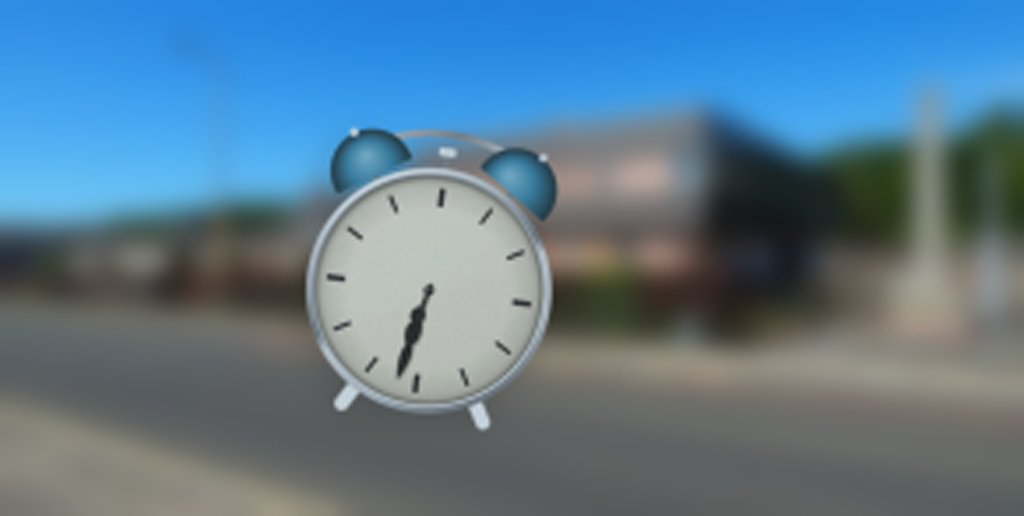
6:32
